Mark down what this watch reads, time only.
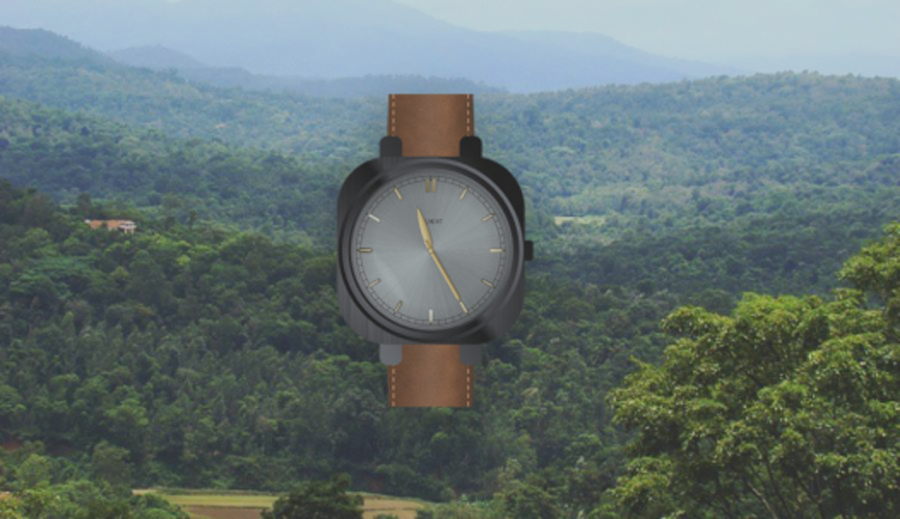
11:25
